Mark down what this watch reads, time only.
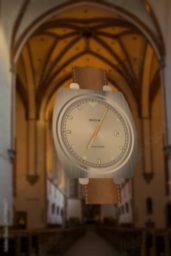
7:05
